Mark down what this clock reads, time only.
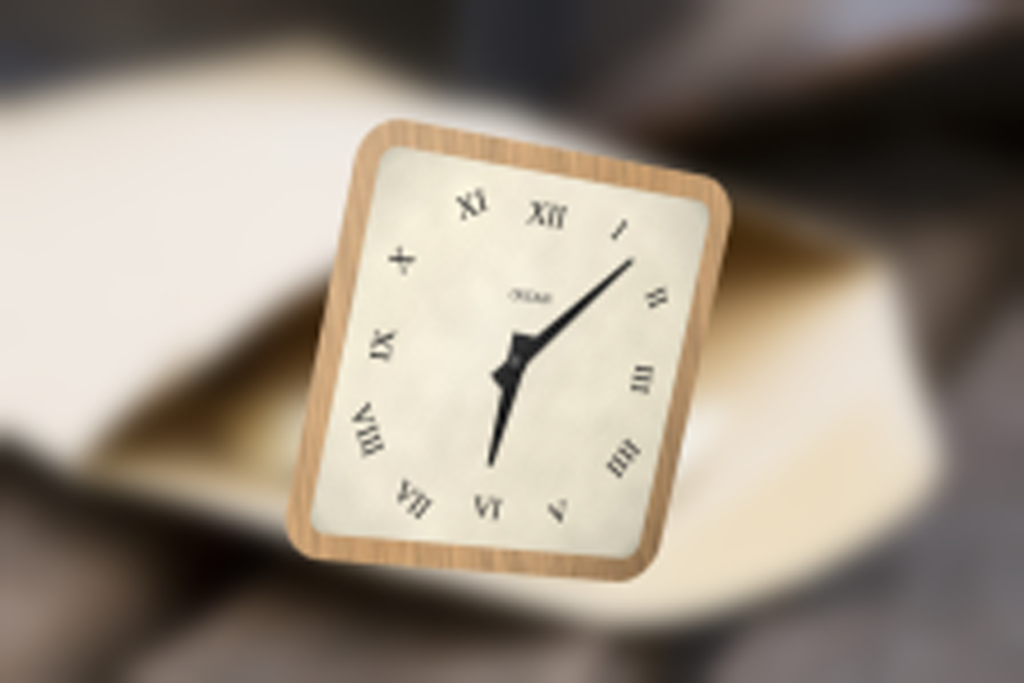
6:07
